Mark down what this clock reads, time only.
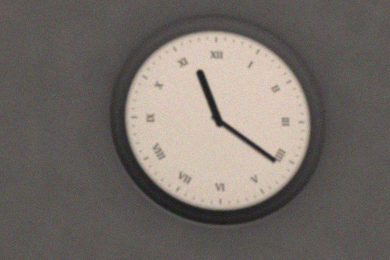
11:21
